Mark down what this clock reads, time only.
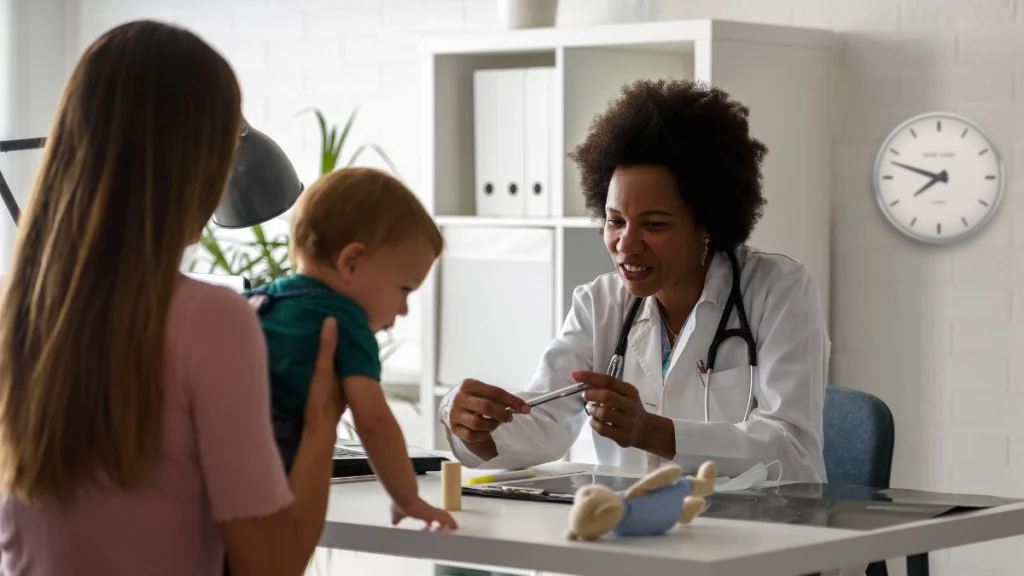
7:48
